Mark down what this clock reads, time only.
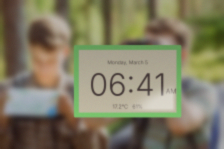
6:41
